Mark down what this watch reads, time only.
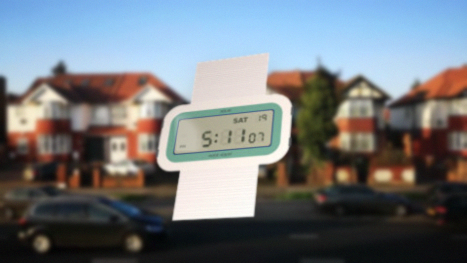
5:11:07
